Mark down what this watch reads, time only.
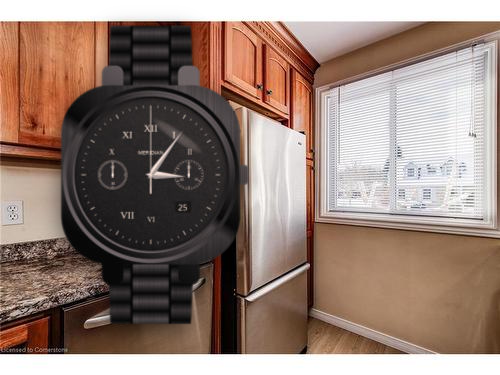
3:06
